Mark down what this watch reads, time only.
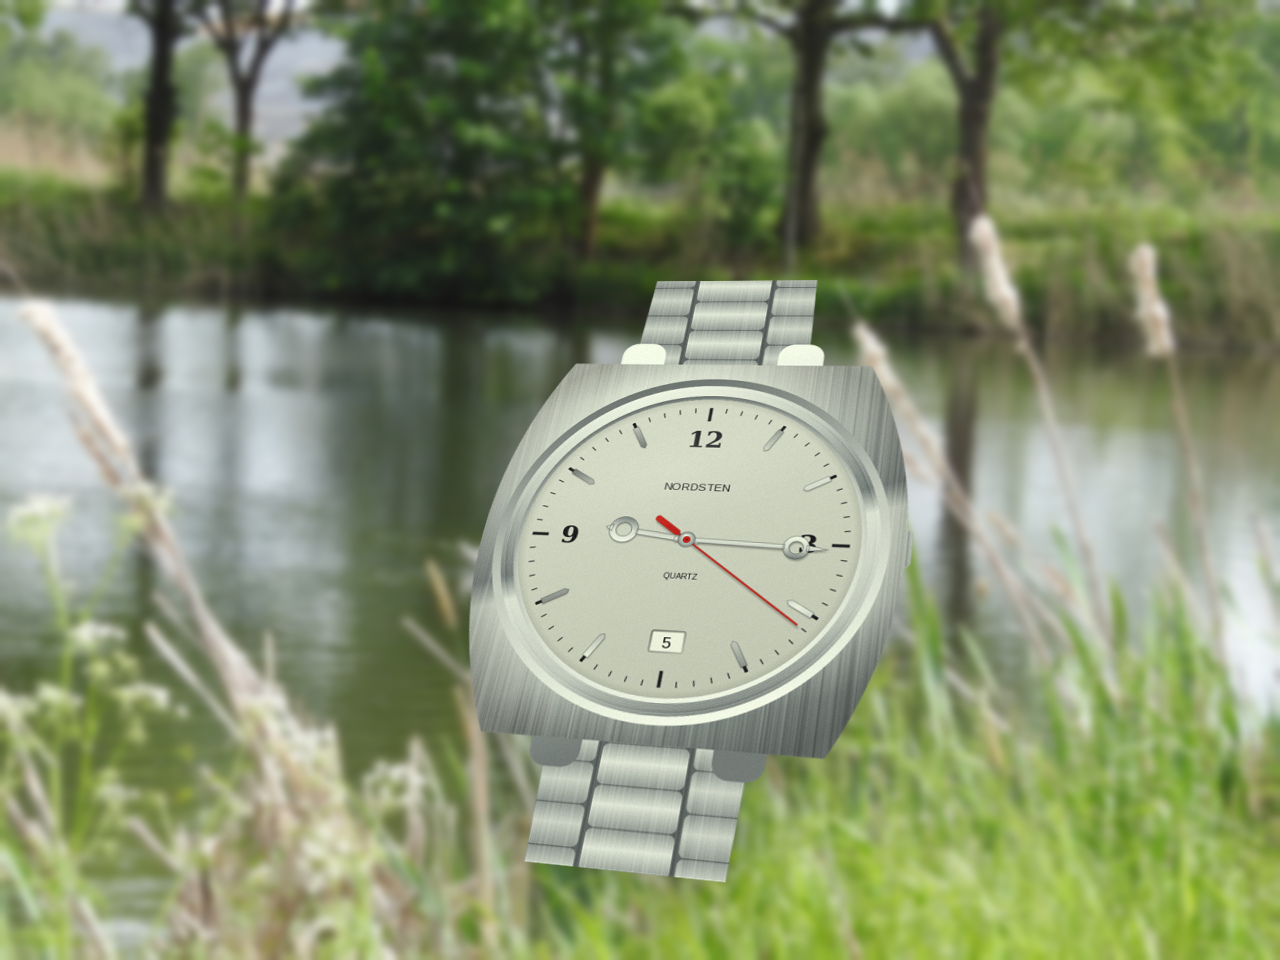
9:15:21
